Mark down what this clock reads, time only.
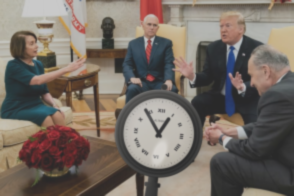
12:54
